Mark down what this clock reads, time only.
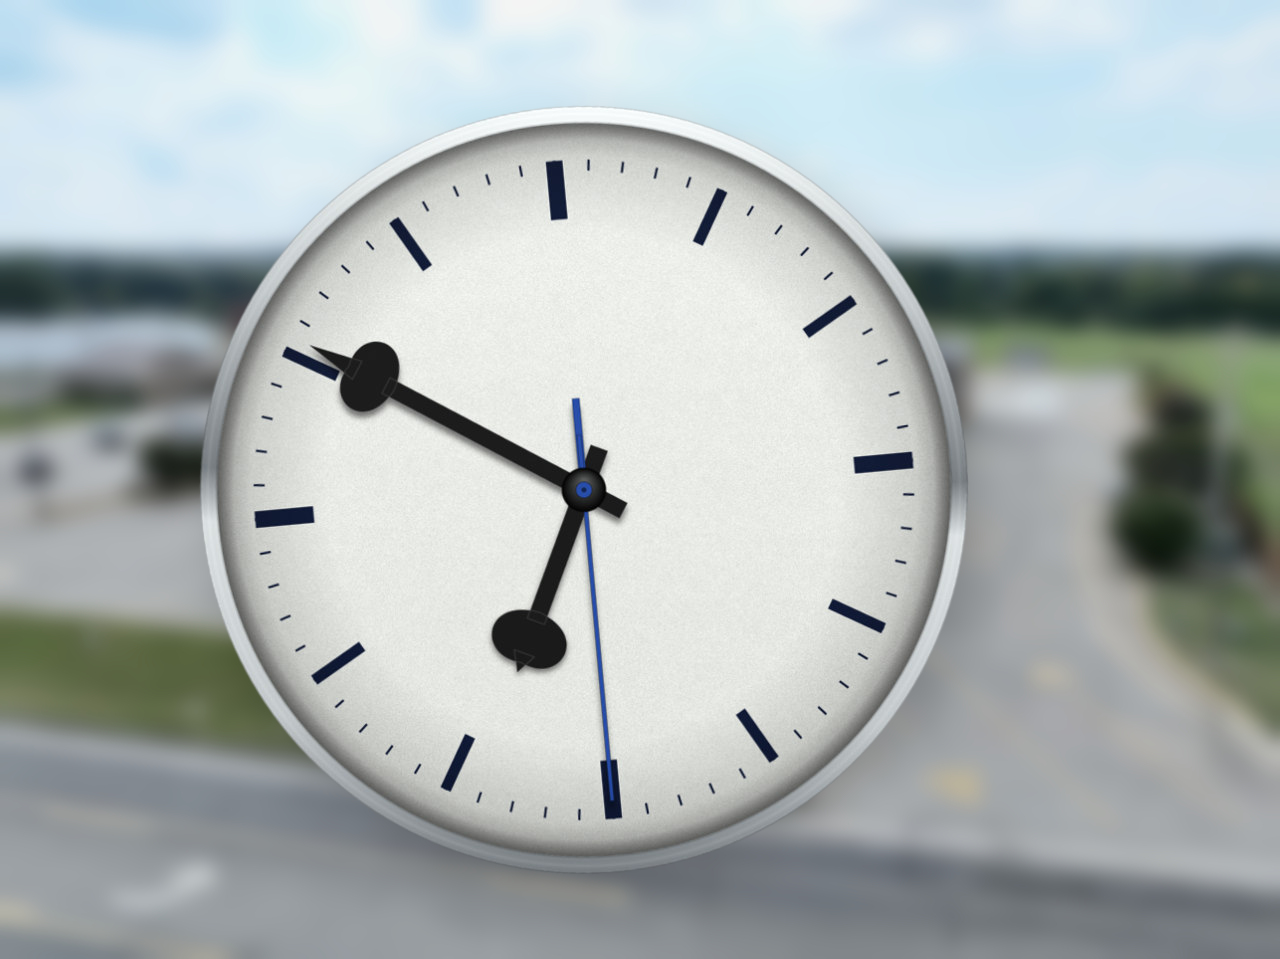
6:50:30
